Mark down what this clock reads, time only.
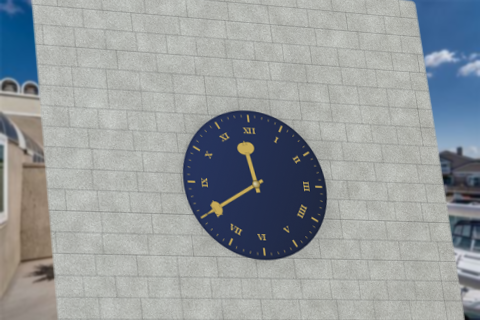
11:40
